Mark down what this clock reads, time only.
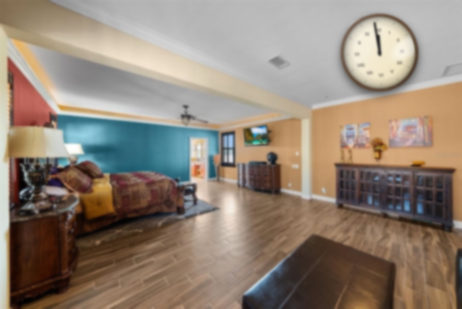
11:59
